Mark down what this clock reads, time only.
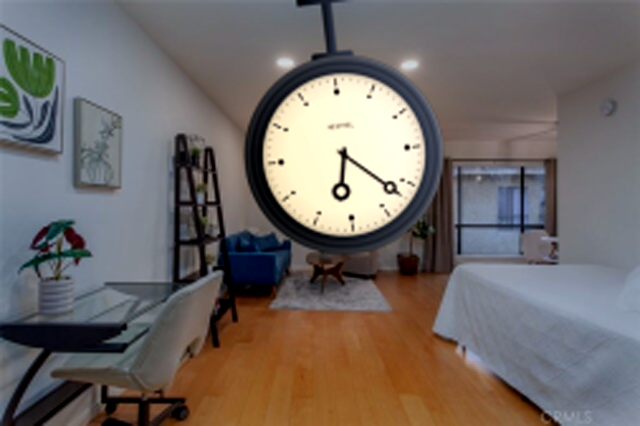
6:22
